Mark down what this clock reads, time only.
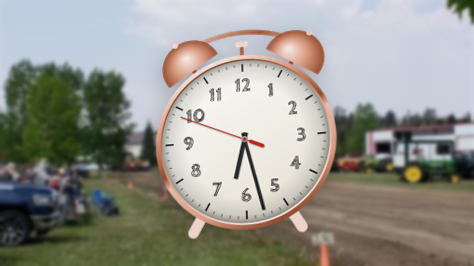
6:27:49
